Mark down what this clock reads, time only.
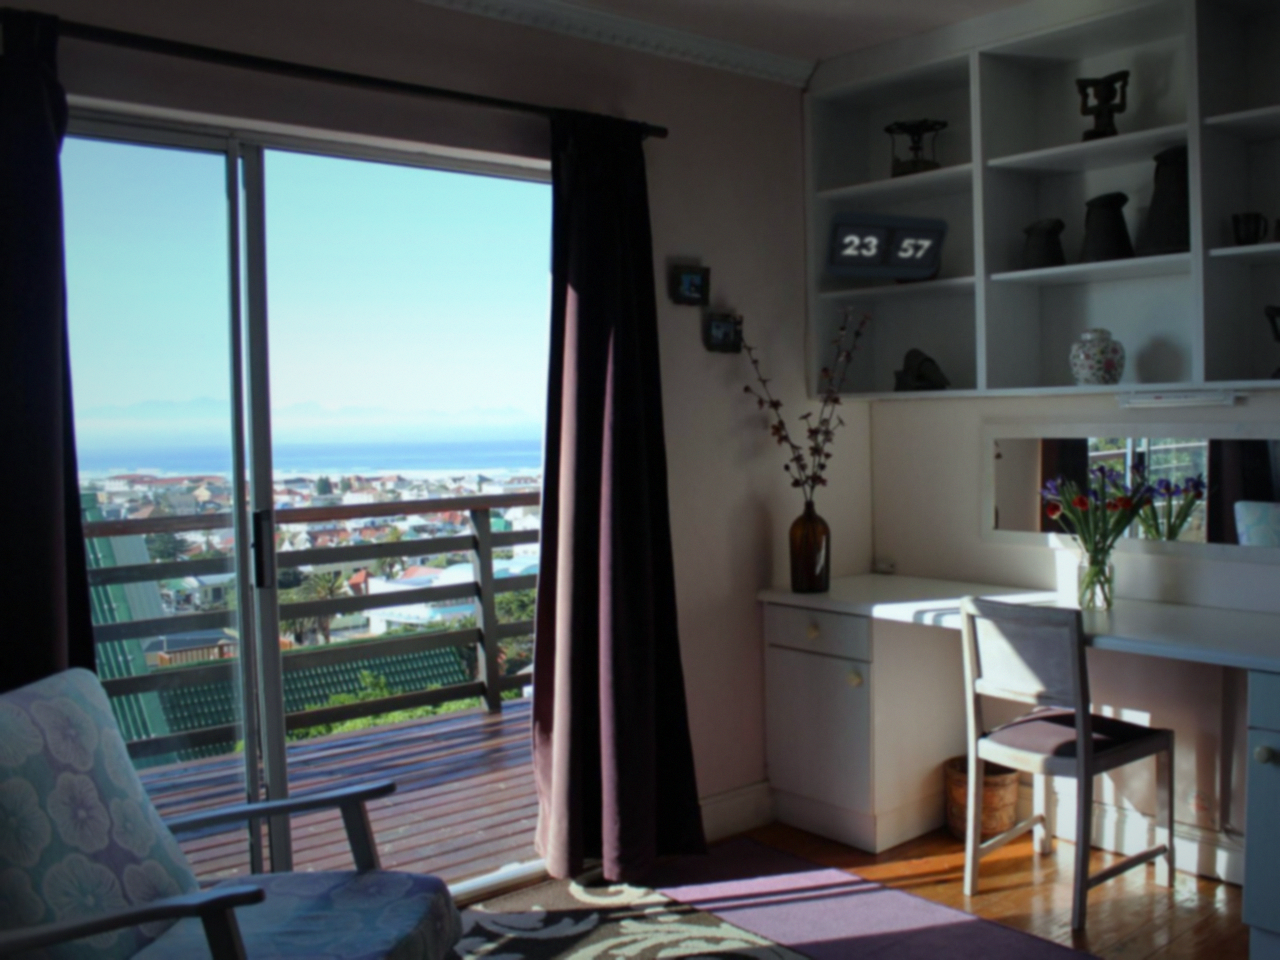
23:57
